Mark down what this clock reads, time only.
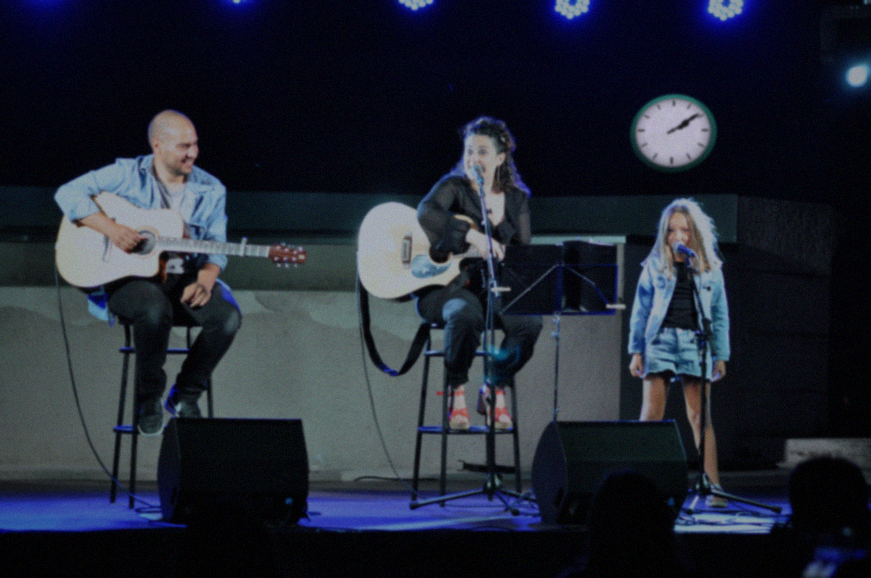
2:09
